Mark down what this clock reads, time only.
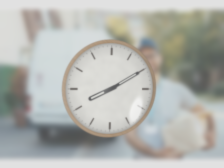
8:10
